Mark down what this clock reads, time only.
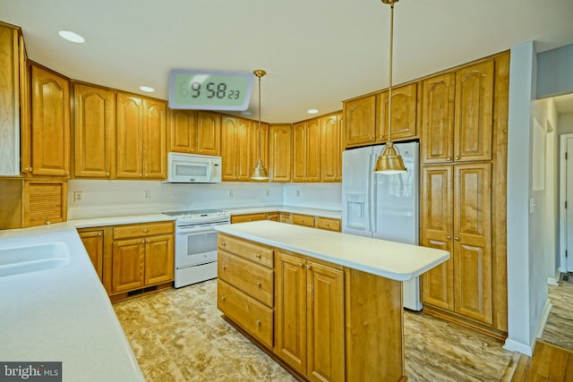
9:58:23
